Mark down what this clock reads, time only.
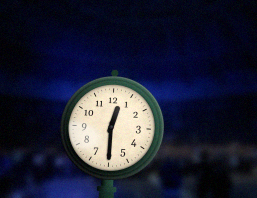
12:30
